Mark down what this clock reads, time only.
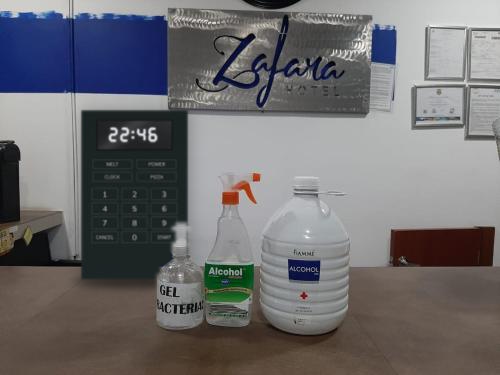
22:46
